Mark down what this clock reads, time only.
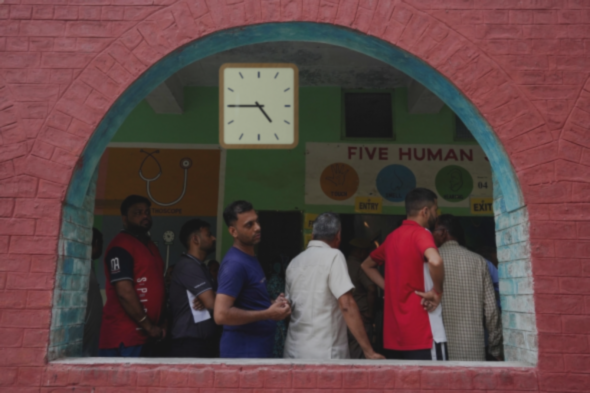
4:45
